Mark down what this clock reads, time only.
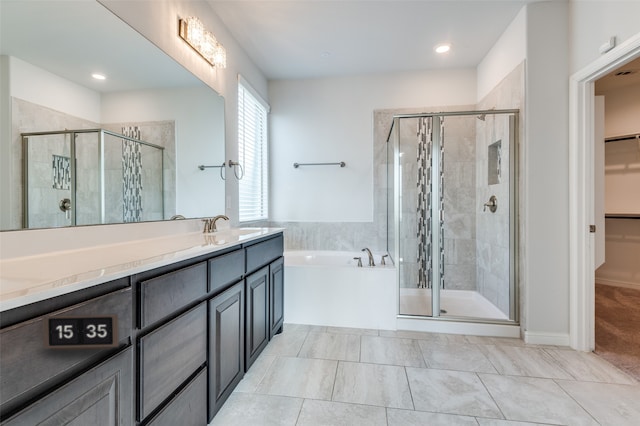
15:35
